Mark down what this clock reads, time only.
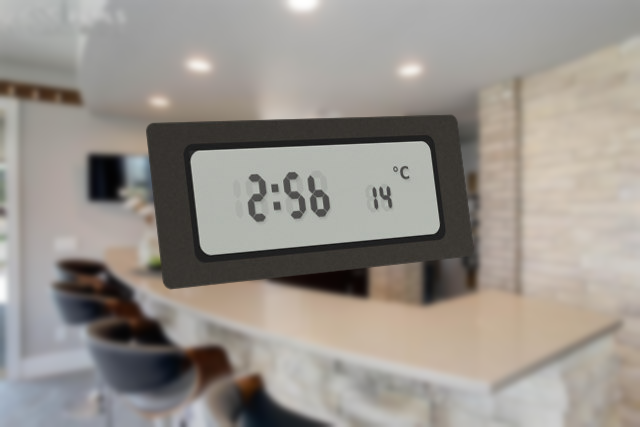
2:56
